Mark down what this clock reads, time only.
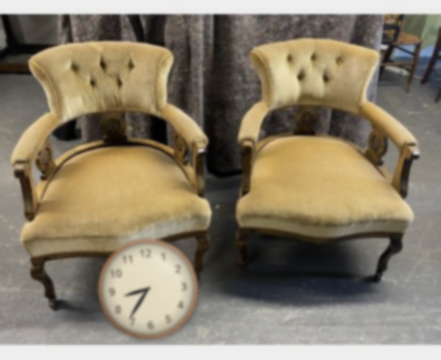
8:36
